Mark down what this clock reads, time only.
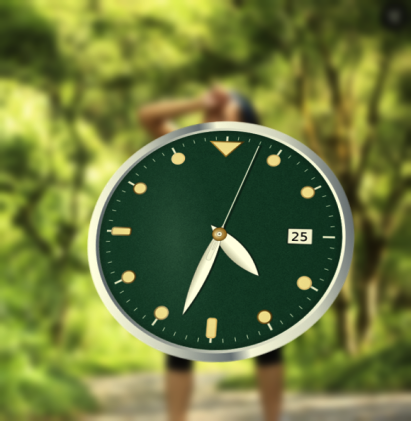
4:33:03
